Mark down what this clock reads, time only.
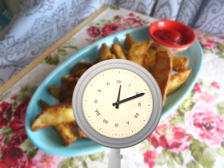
12:11
